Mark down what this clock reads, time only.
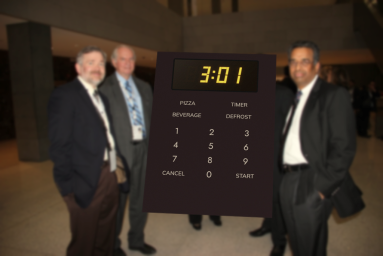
3:01
